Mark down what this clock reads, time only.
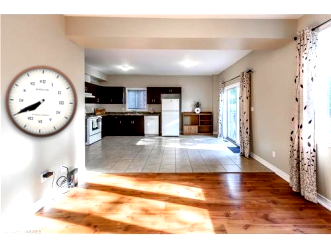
7:40
